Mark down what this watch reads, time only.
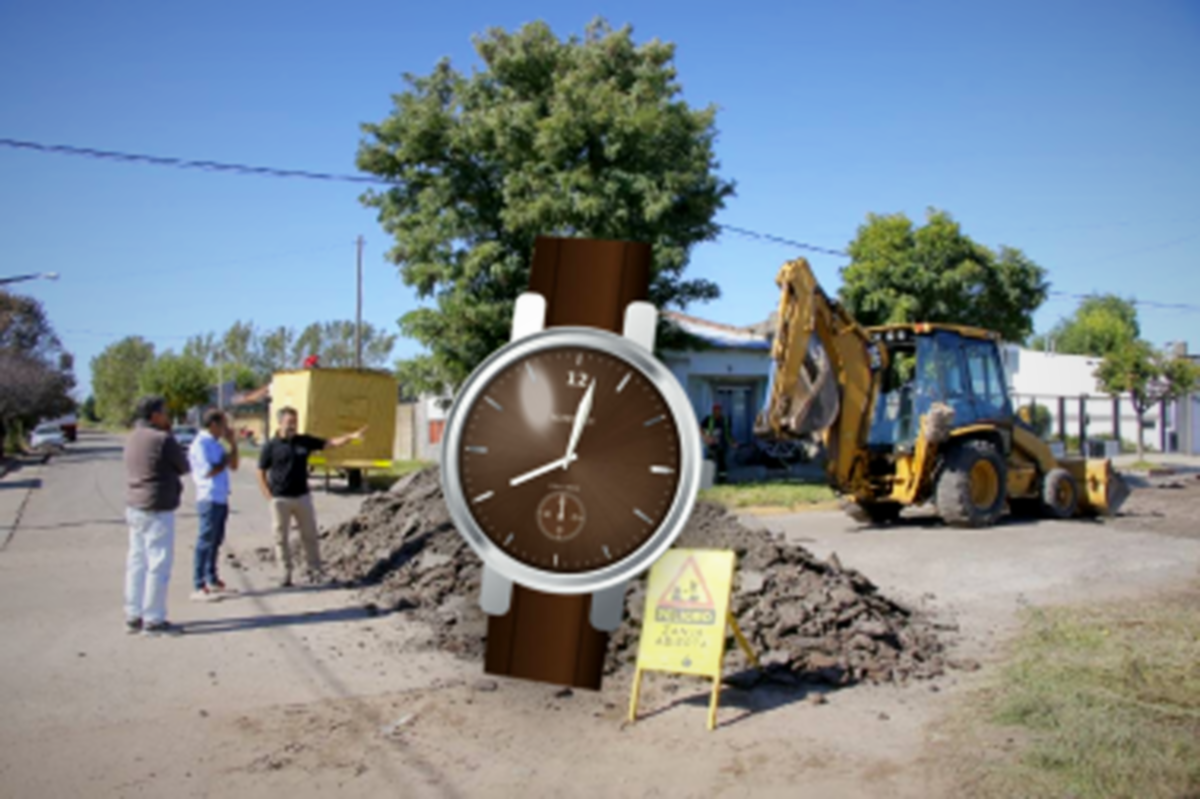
8:02
